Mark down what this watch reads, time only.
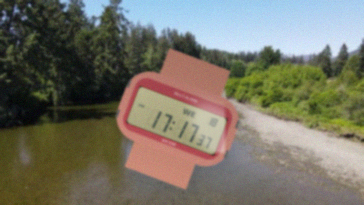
17:17:37
